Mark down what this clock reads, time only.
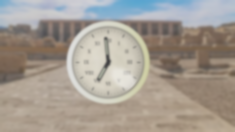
6:59
